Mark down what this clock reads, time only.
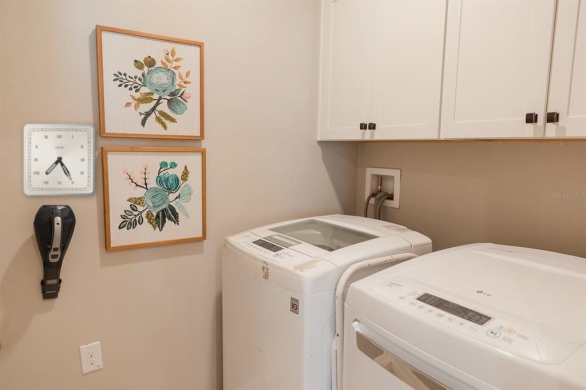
7:25
